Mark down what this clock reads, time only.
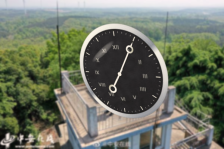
7:05
